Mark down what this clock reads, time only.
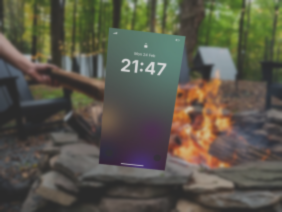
21:47
